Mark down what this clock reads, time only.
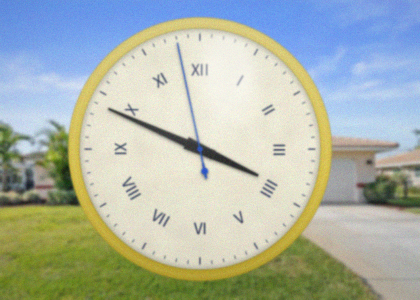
3:48:58
